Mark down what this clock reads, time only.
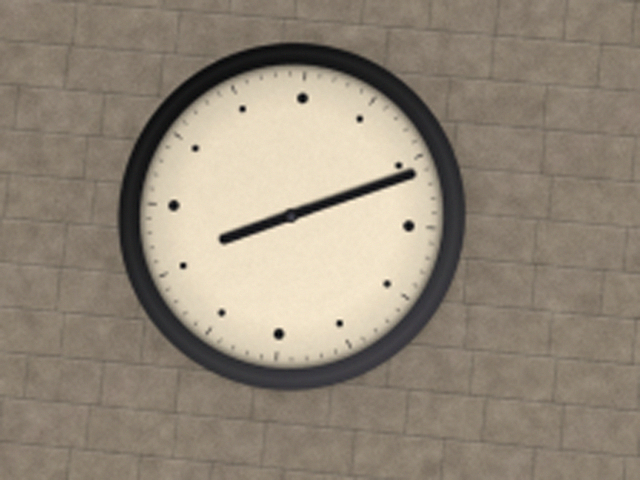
8:11
